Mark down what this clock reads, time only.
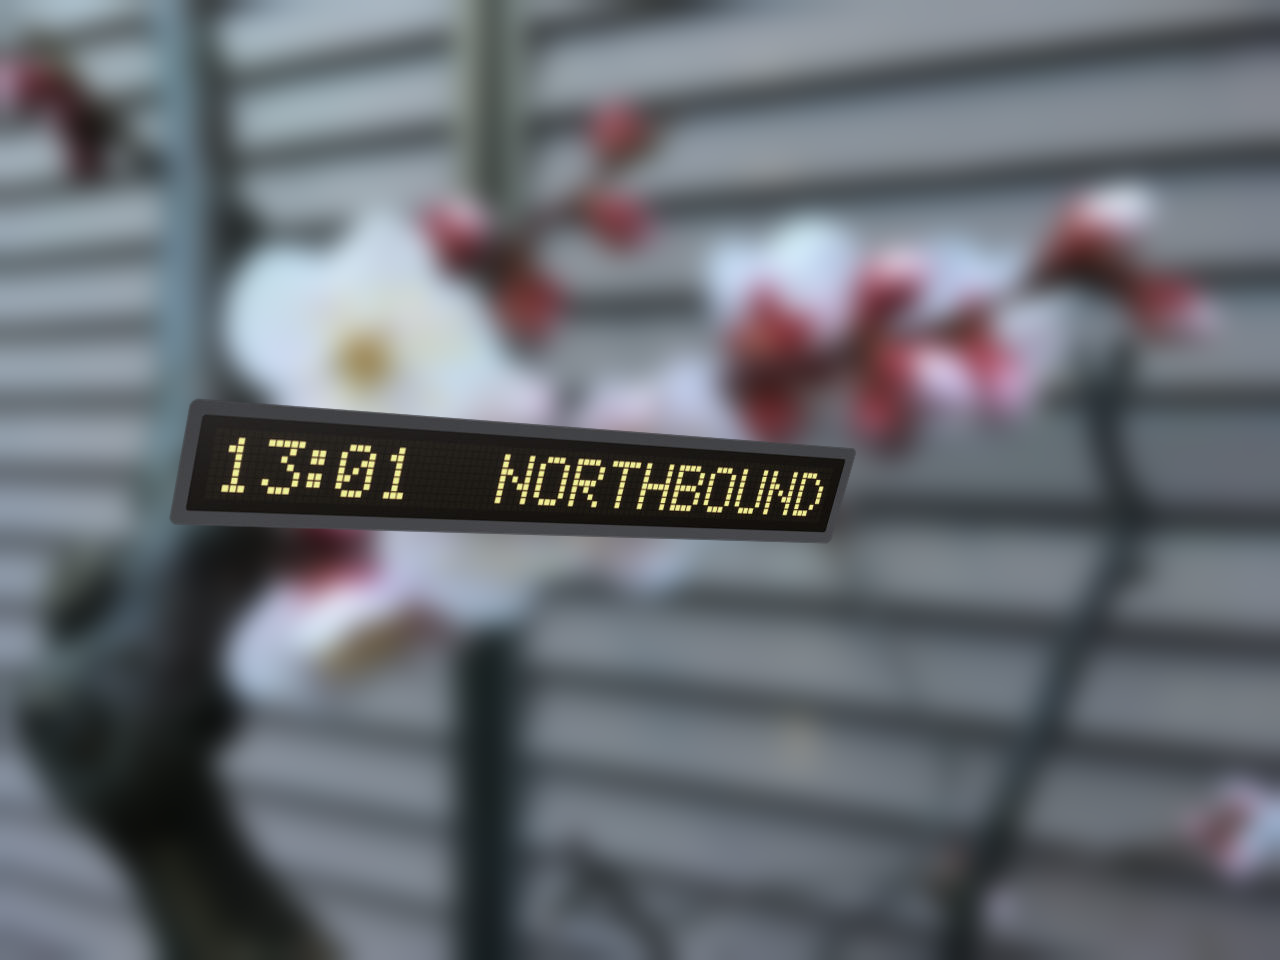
13:01
